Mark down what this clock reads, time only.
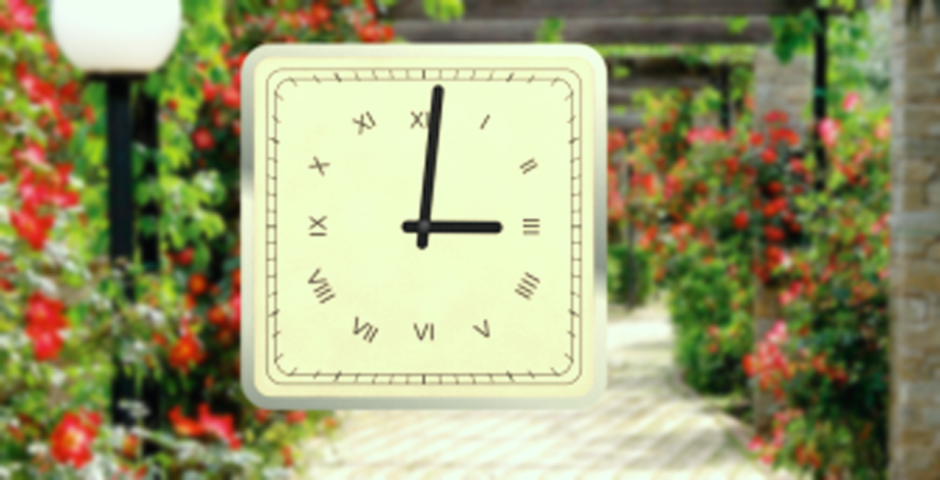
3:01
